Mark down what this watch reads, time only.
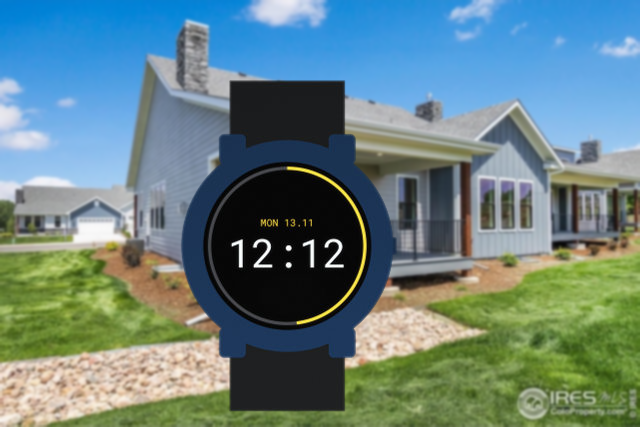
12:12
